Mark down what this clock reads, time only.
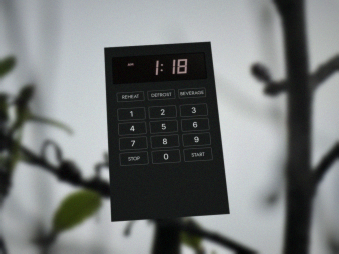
1:18
